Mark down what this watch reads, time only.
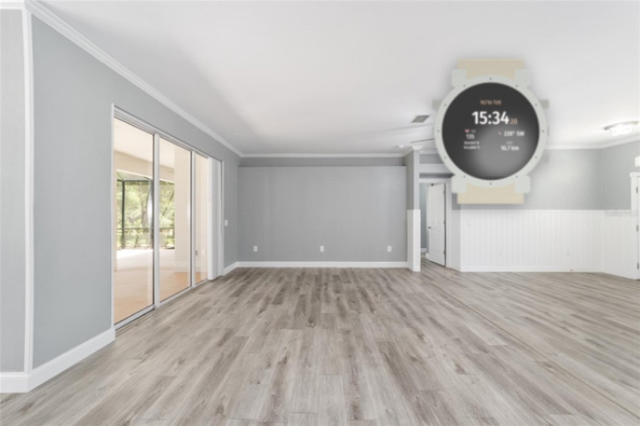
15:34
